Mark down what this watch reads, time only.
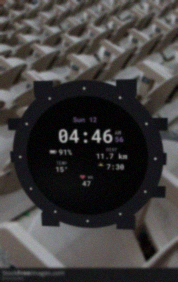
4:46
